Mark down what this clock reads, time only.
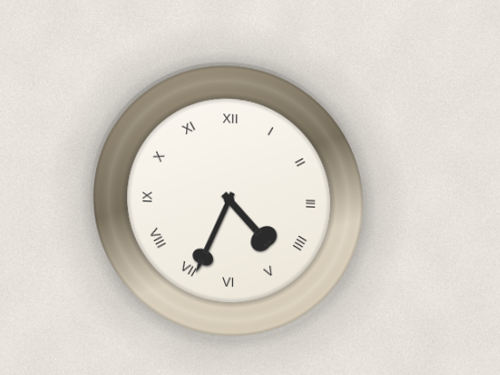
4:34
